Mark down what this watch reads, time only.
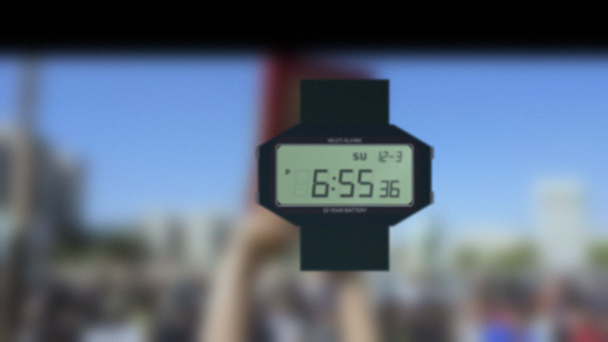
6:55:36
